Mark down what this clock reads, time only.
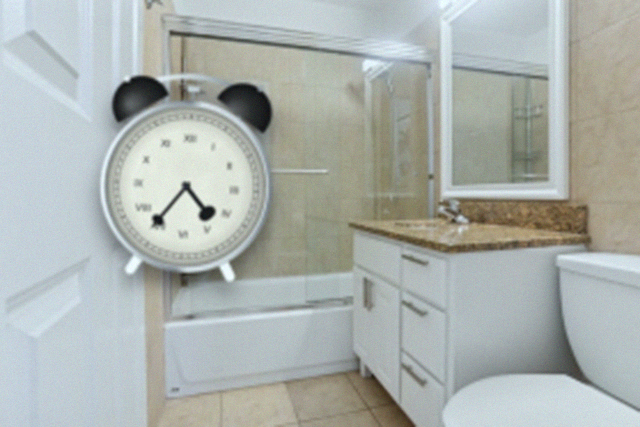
4:36
